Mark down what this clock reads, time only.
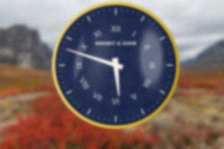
5:48
